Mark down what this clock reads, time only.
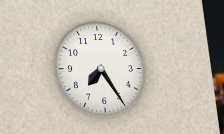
7:25
